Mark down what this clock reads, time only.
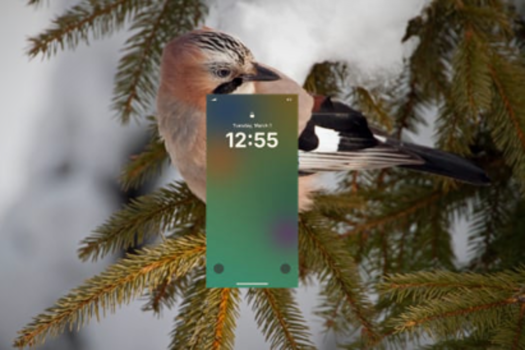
12:55
